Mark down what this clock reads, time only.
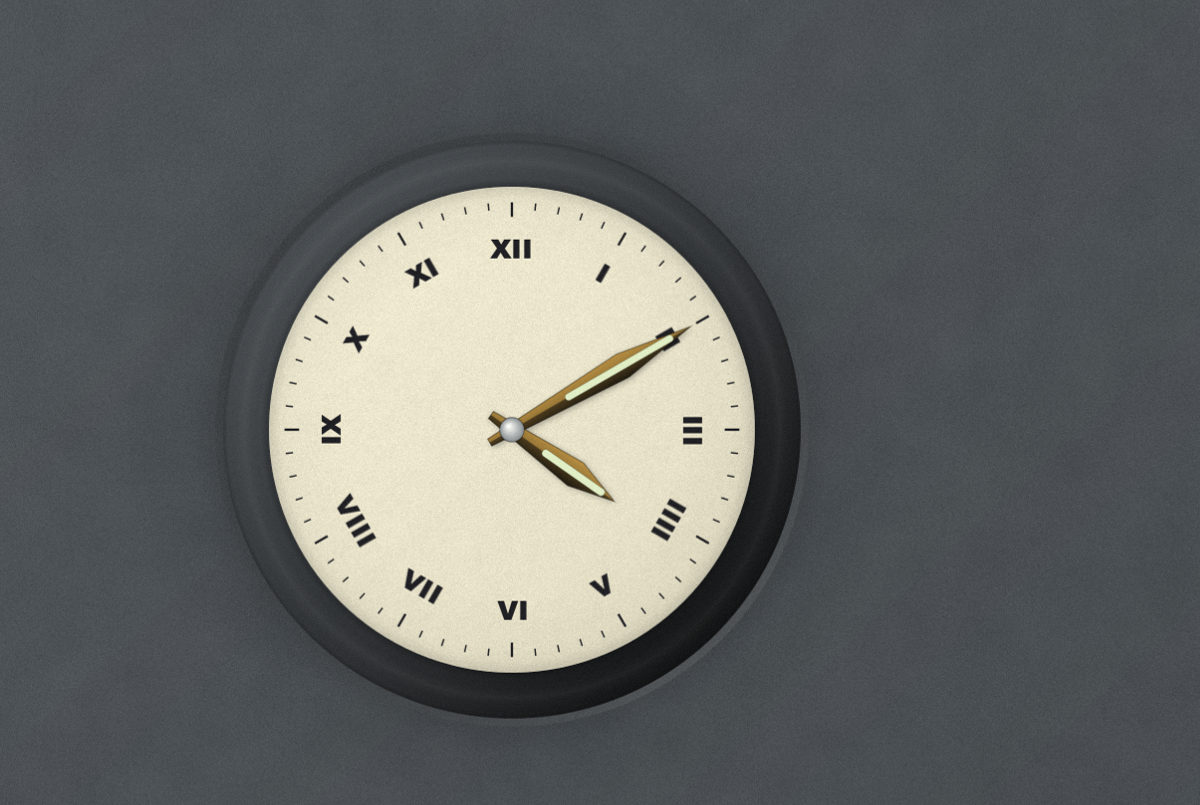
4:10
